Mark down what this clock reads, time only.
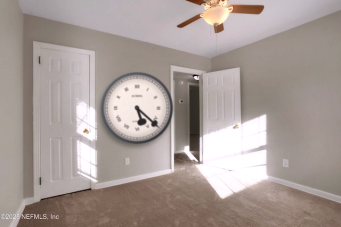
5:22
